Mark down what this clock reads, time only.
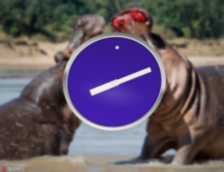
8:11
